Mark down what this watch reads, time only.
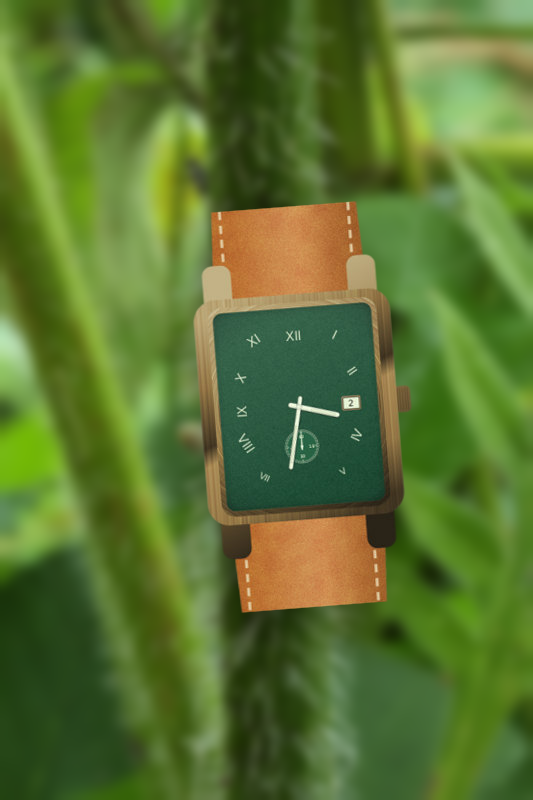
3:32
